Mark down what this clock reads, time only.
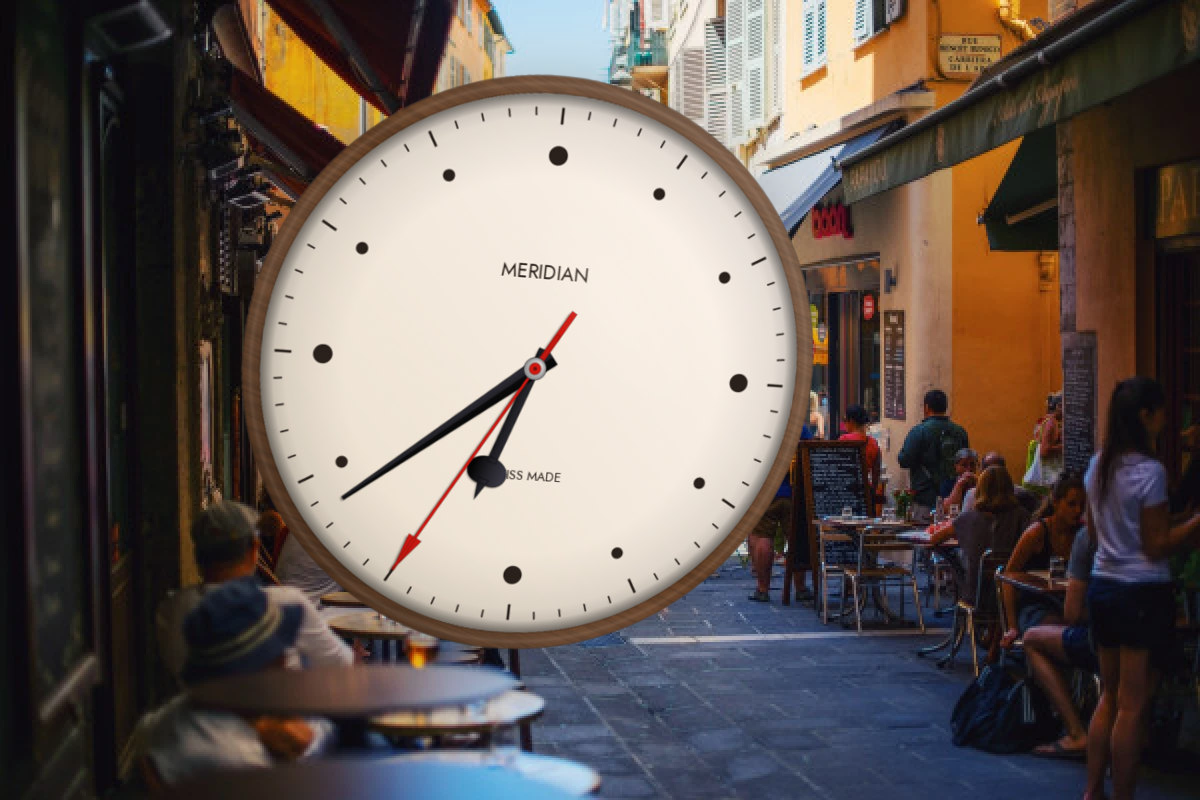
6:38:35
